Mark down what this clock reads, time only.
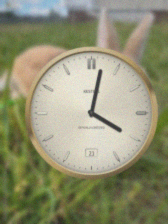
4:02
